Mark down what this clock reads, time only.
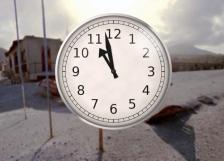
10:58
